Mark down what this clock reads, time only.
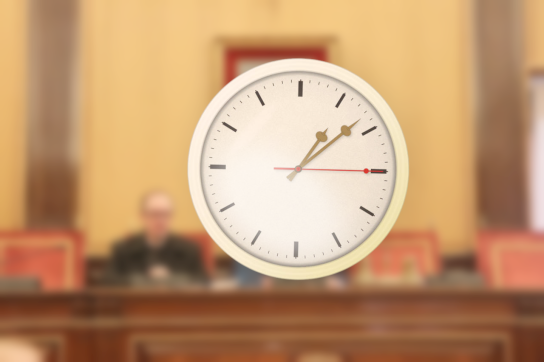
1:08:15
